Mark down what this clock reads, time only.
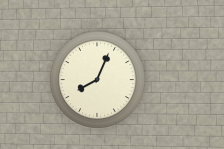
8:04
